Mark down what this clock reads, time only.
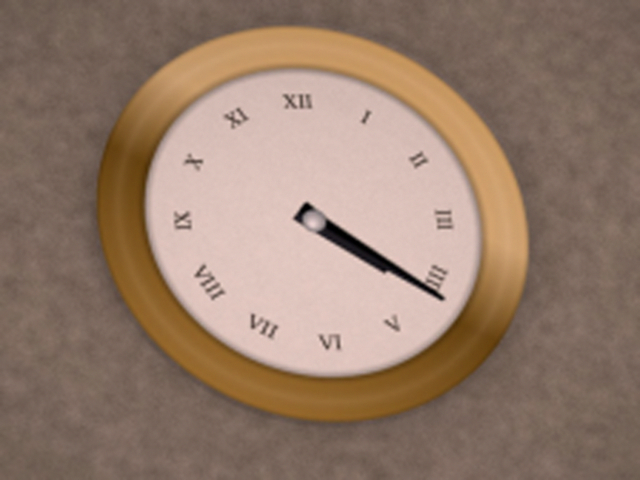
4:21
